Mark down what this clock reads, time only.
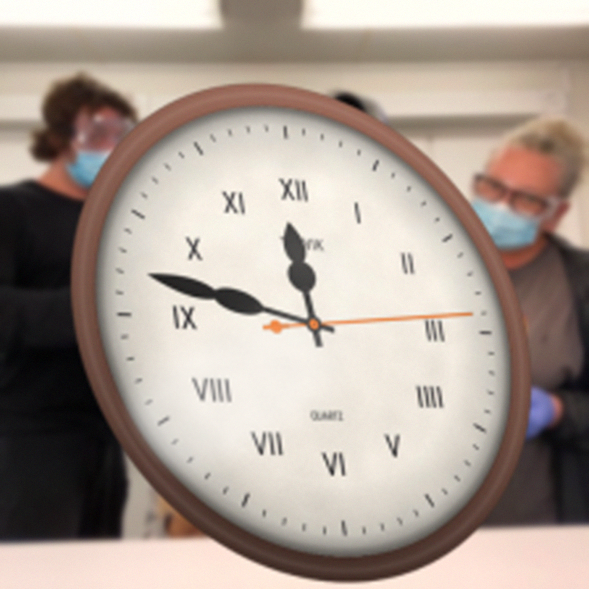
11:47:14
